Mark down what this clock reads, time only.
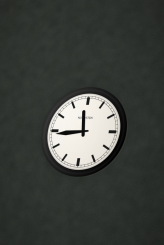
11:44
